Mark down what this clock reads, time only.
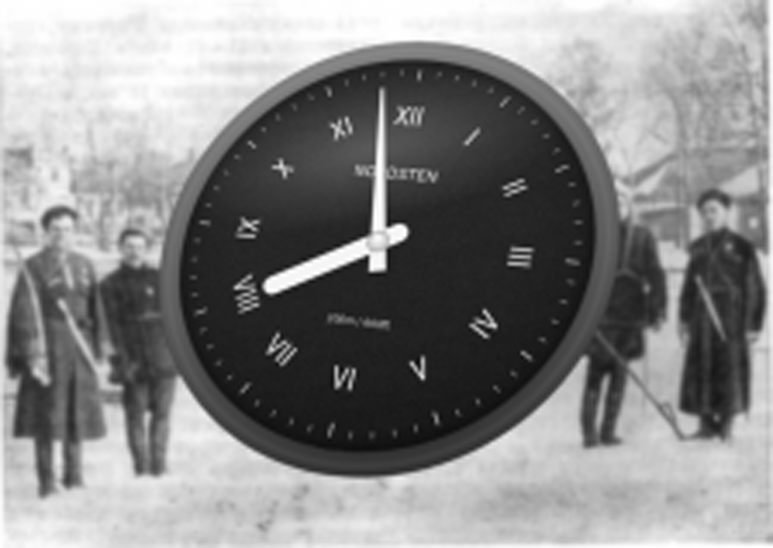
7:58
